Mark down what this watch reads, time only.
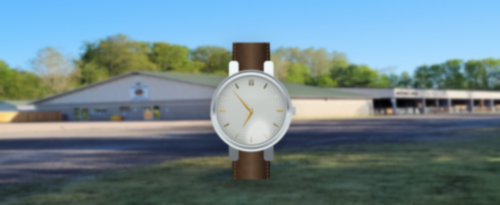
6:53
